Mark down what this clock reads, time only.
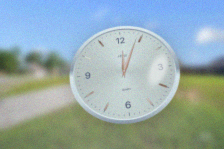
12:04
